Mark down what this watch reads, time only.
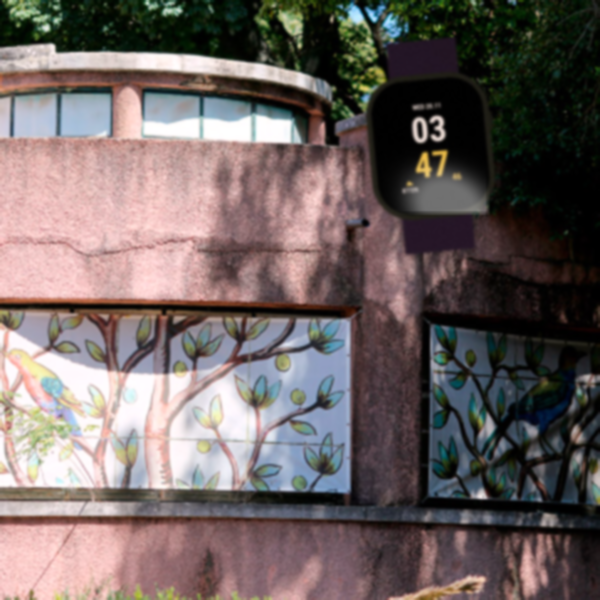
3:47
